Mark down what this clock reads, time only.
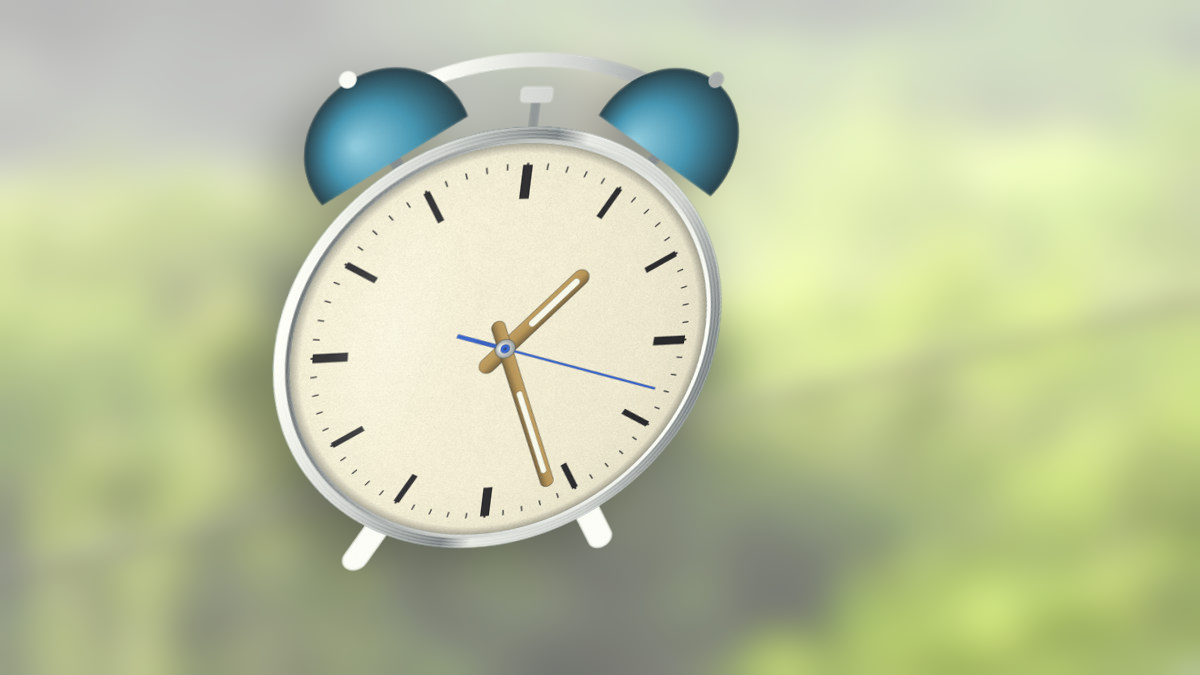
1:26:18
